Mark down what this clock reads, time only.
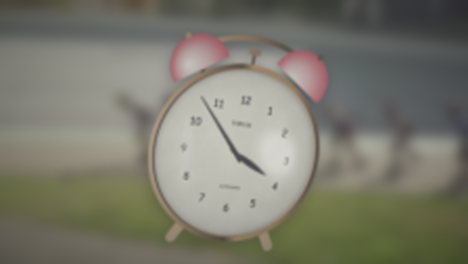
3:53
